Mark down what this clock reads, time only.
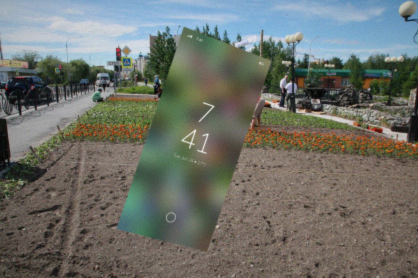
7:41
